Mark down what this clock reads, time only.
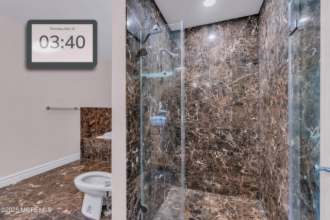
3:40
